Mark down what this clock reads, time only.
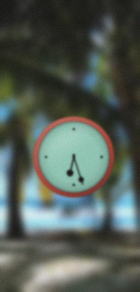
6:27
